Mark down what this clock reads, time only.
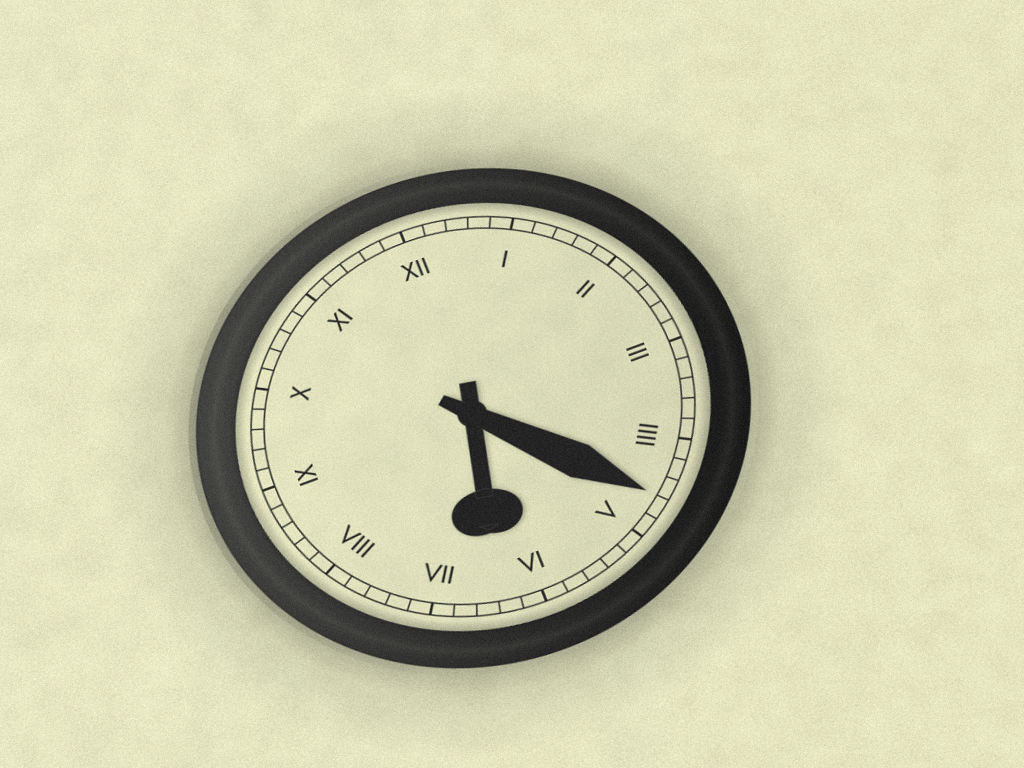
6:23
